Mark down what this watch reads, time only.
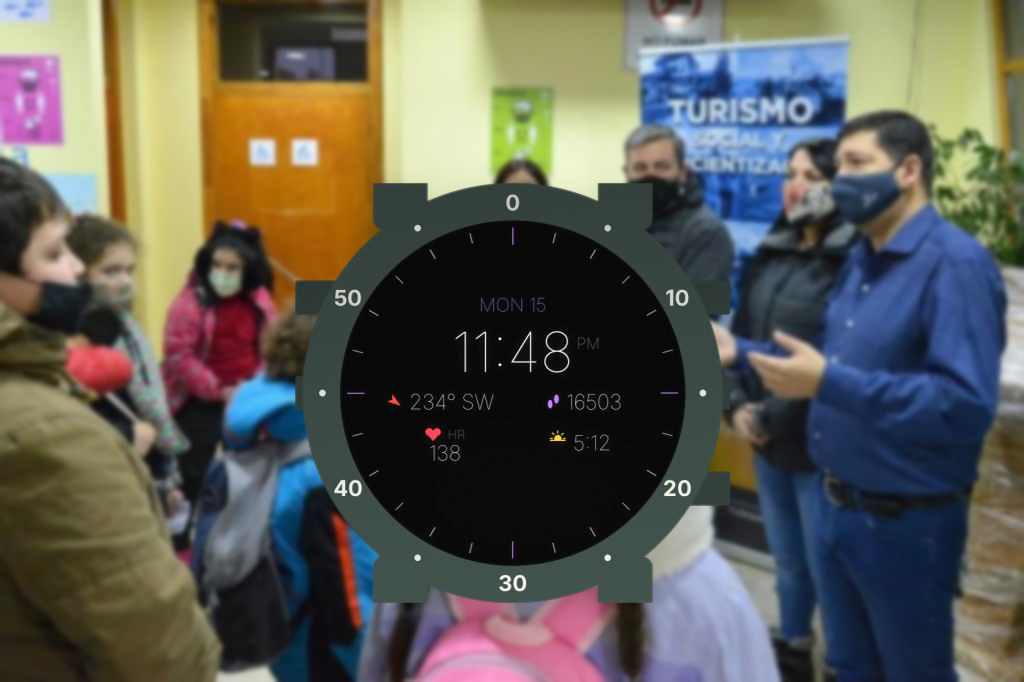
11:48
